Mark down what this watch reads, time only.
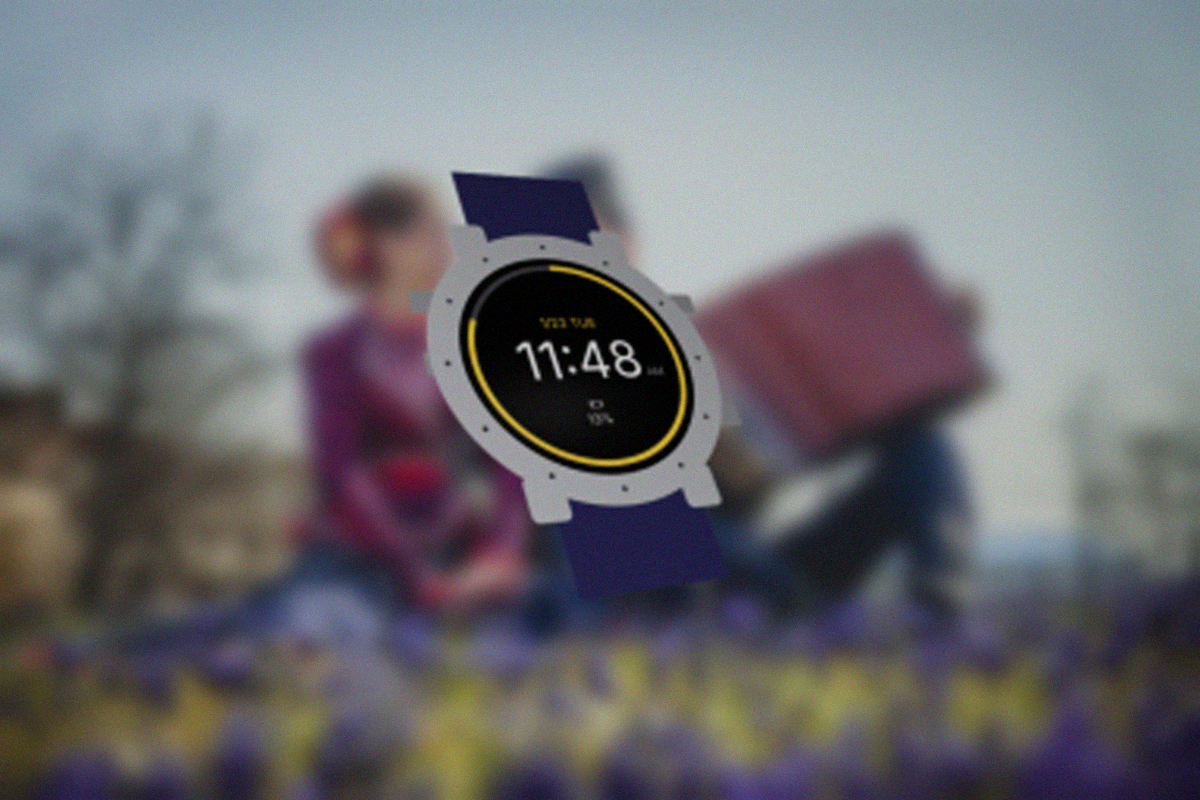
11:48
